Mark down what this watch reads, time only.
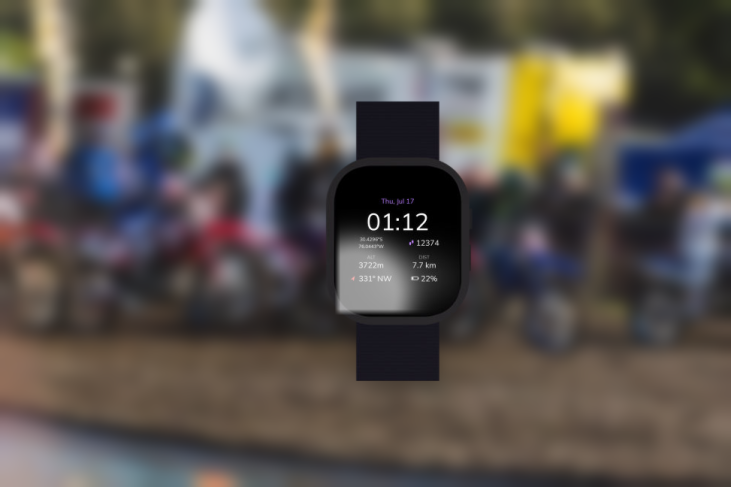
1:12
